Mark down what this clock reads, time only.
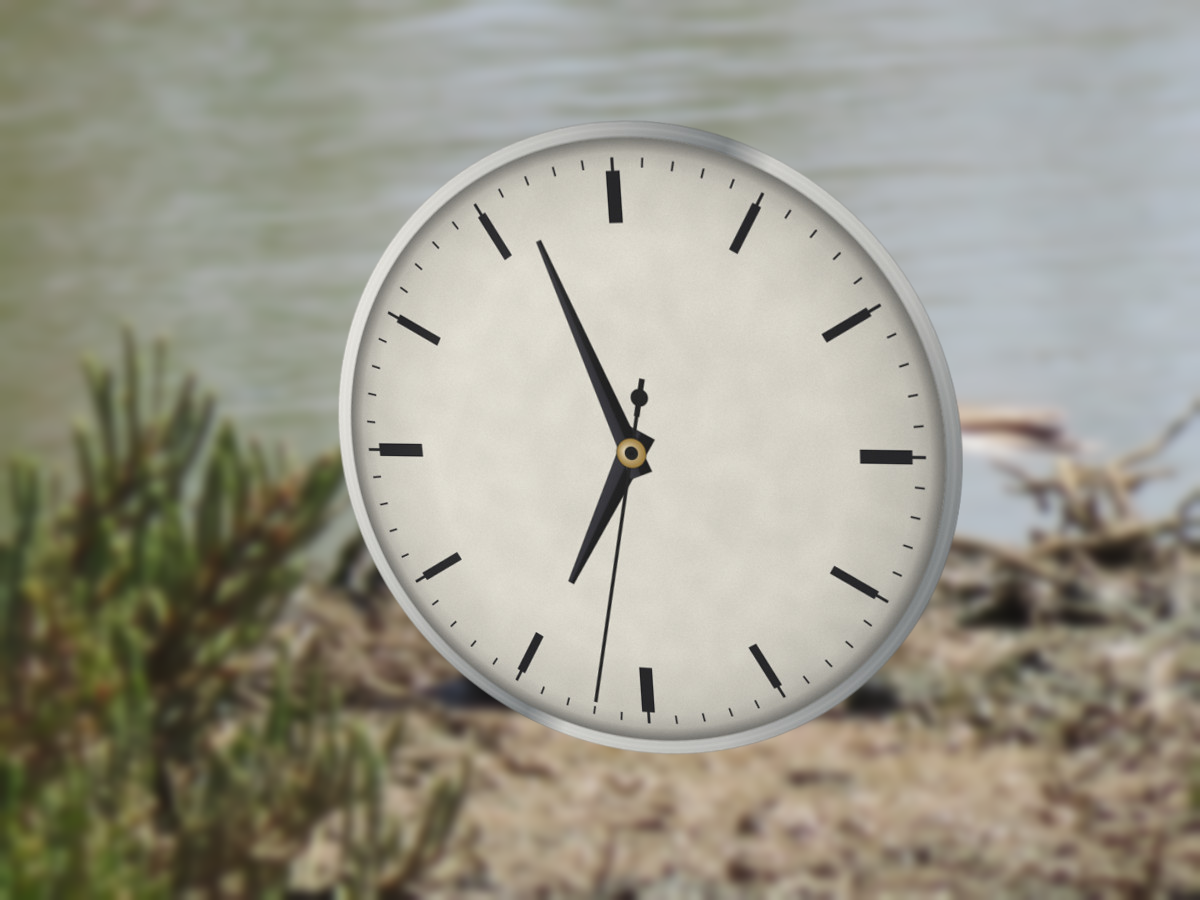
6:56:32
